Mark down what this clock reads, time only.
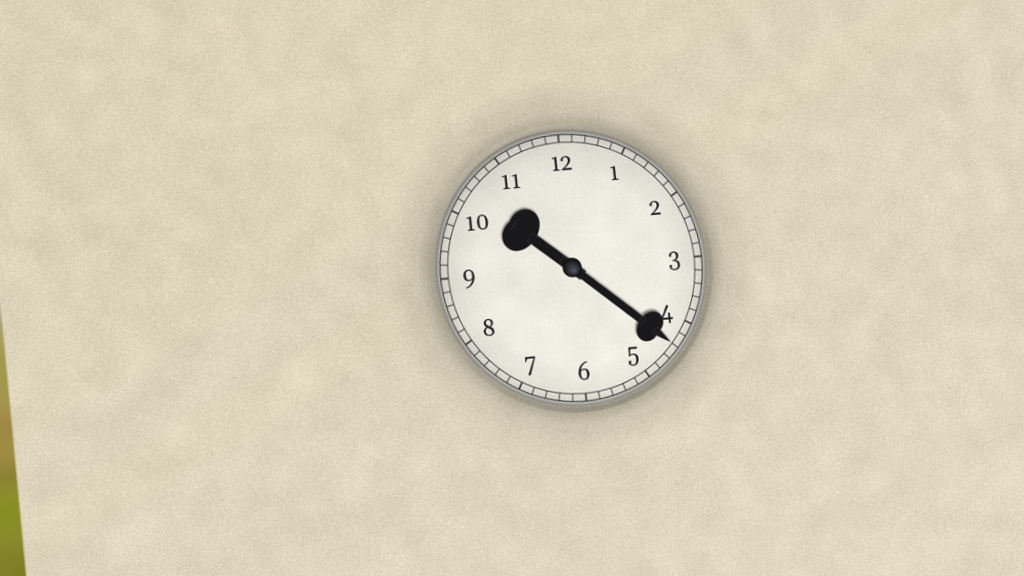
10:22
